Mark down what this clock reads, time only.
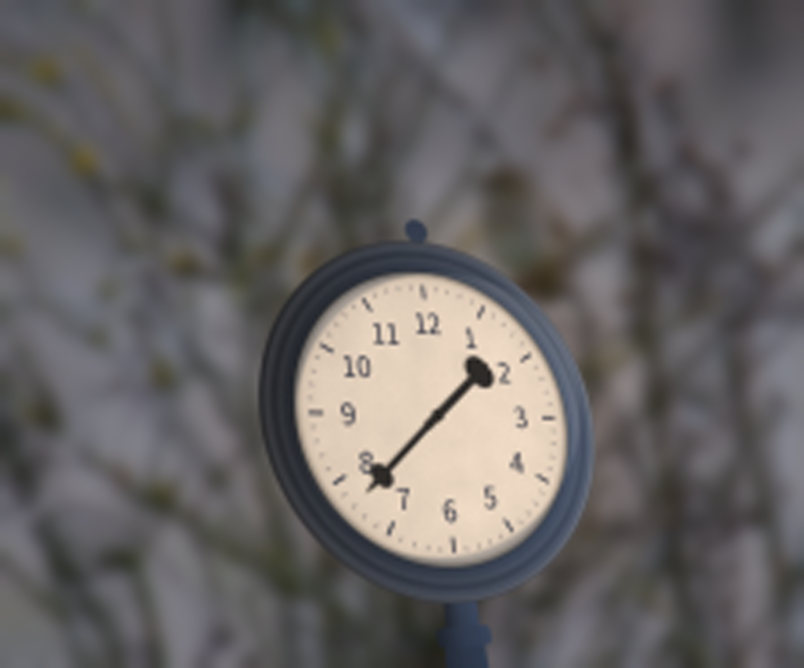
1:38
